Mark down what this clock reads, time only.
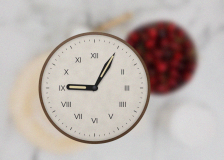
9:05
